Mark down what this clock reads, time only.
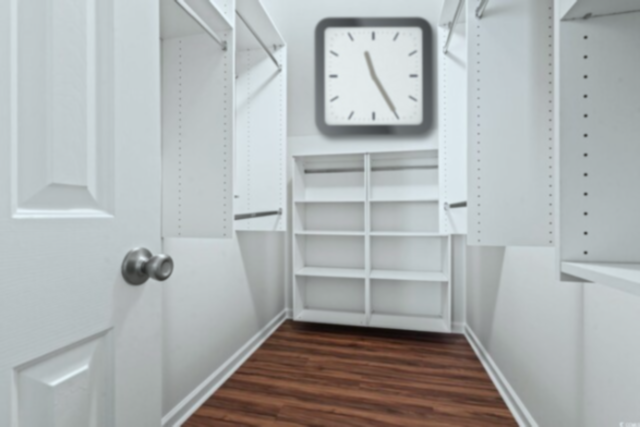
11:25
